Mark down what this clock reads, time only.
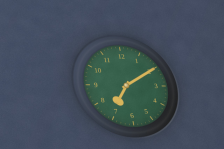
7:10
